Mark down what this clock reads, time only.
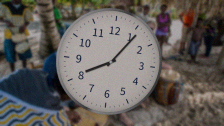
8:06
